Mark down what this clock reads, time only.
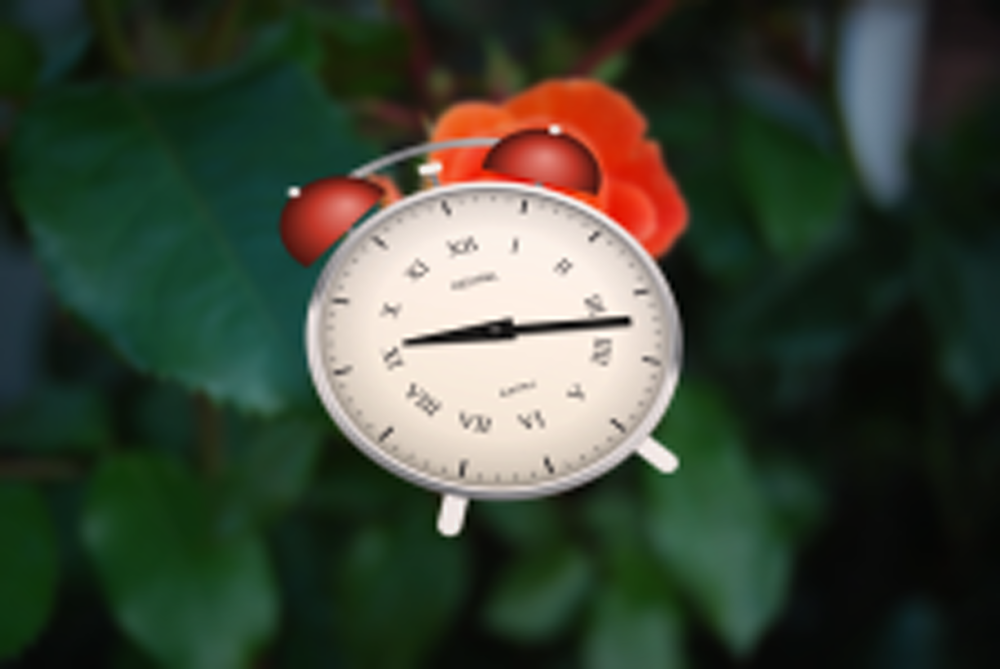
9:17
